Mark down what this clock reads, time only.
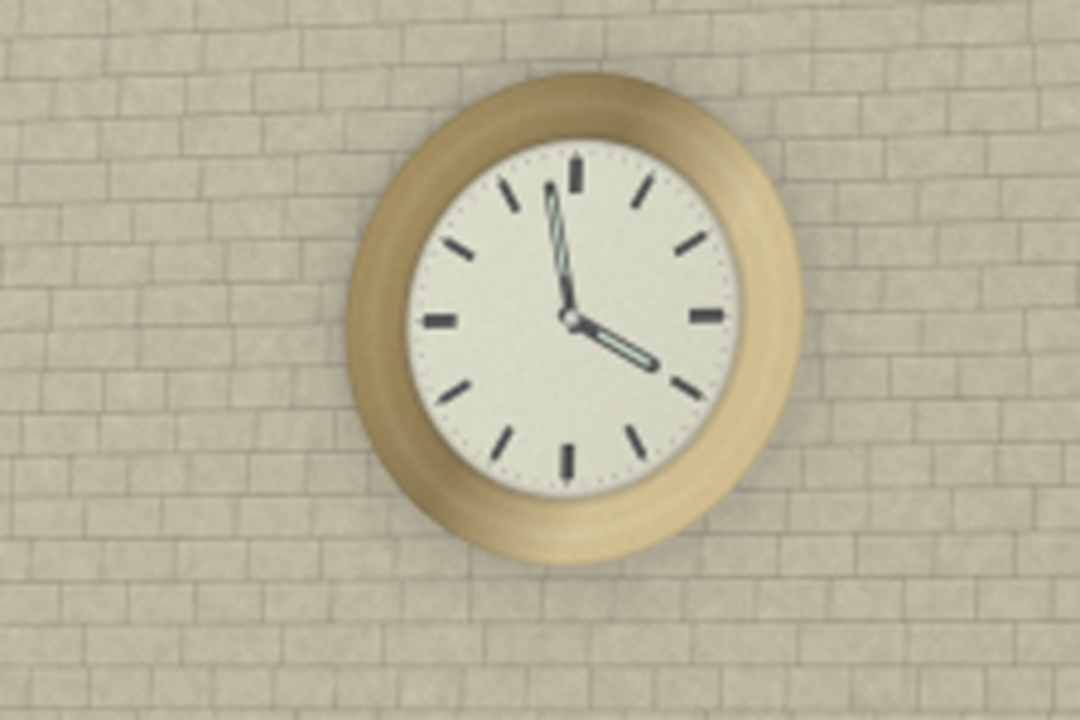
3:58
